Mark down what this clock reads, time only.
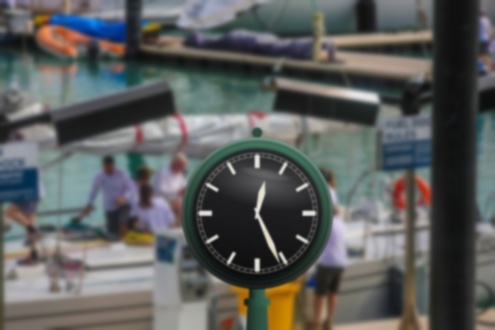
12:26
